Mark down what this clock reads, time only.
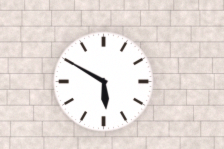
5:50
